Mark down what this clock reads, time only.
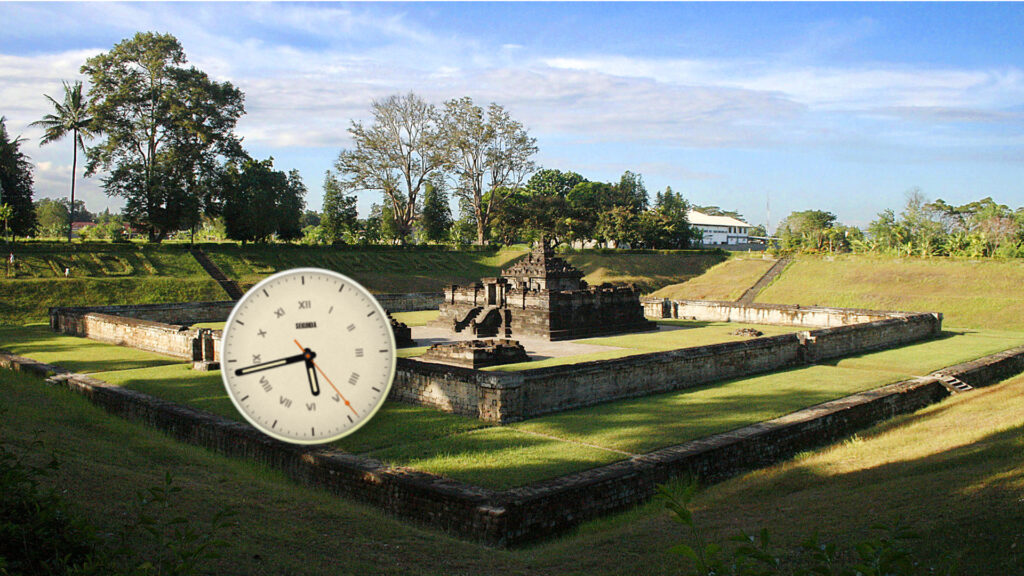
5:43:24
